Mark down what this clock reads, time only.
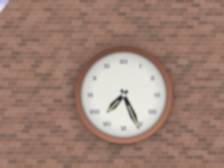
7:26
